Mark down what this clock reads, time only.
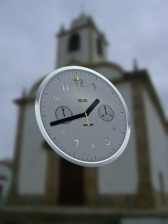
1:43
